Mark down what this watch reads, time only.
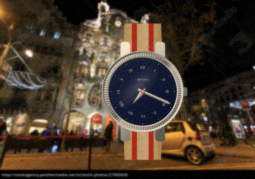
7:19
